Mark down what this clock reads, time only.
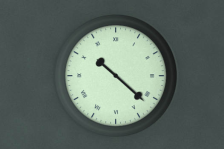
10:22
